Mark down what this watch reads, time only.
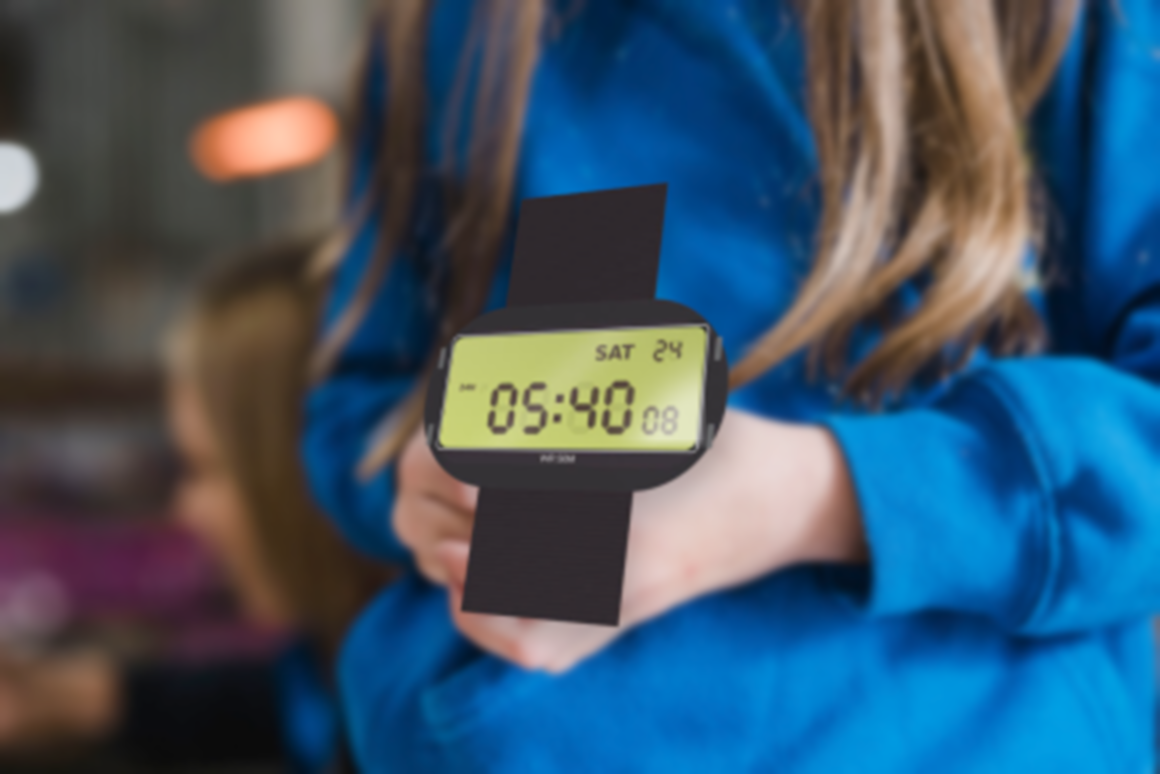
5:40:08
